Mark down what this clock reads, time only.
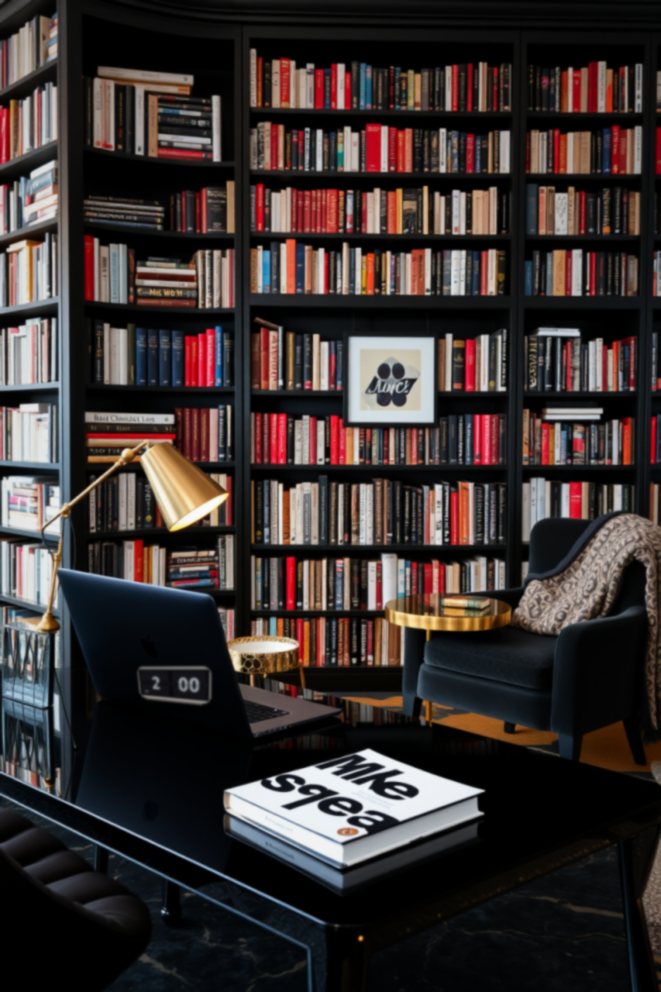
2:00
